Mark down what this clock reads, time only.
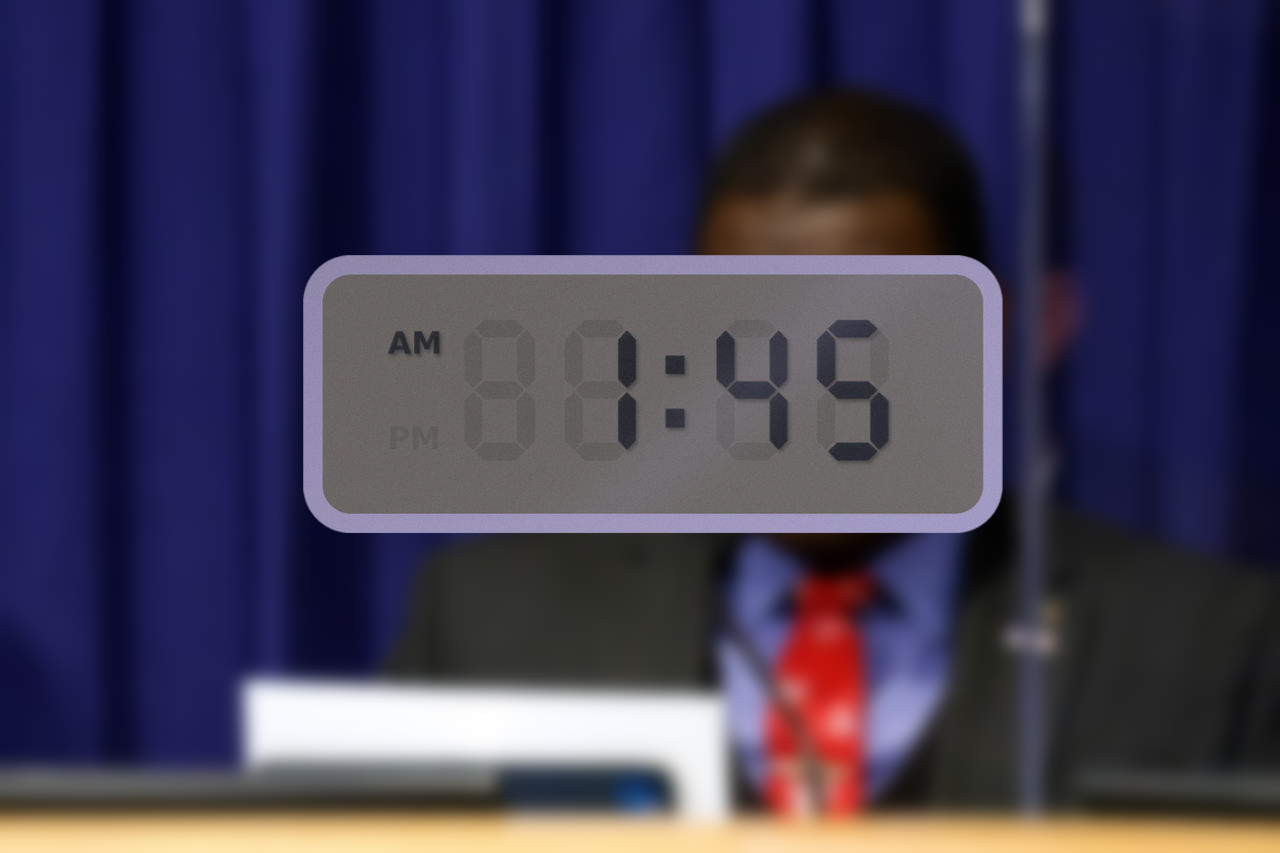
1:45
